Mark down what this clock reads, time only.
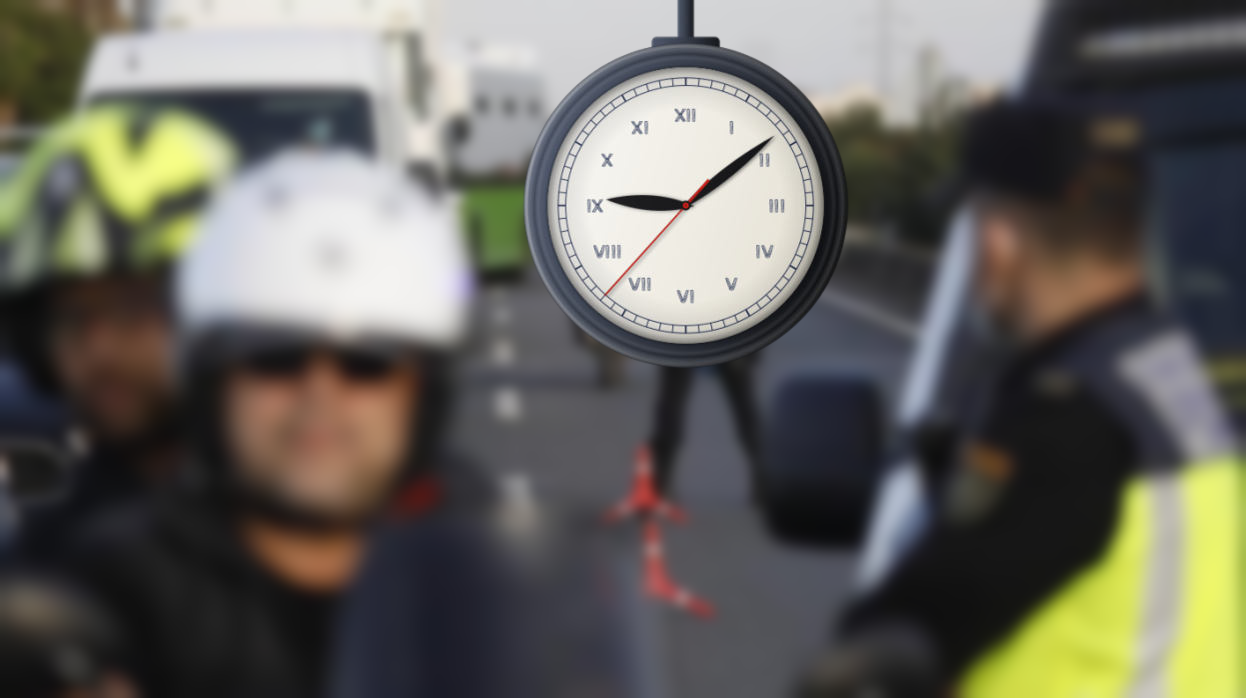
9:08:37
